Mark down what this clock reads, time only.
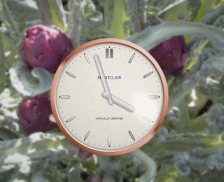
3:57
